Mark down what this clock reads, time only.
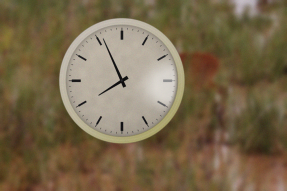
7:56
